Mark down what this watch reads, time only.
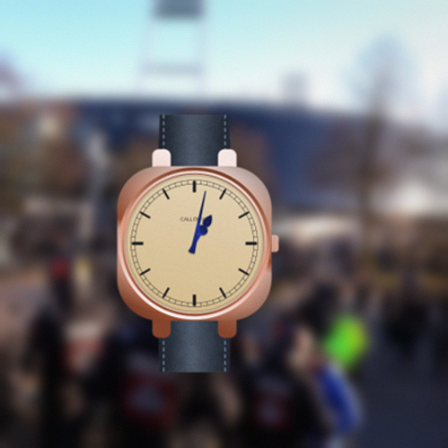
1:02
